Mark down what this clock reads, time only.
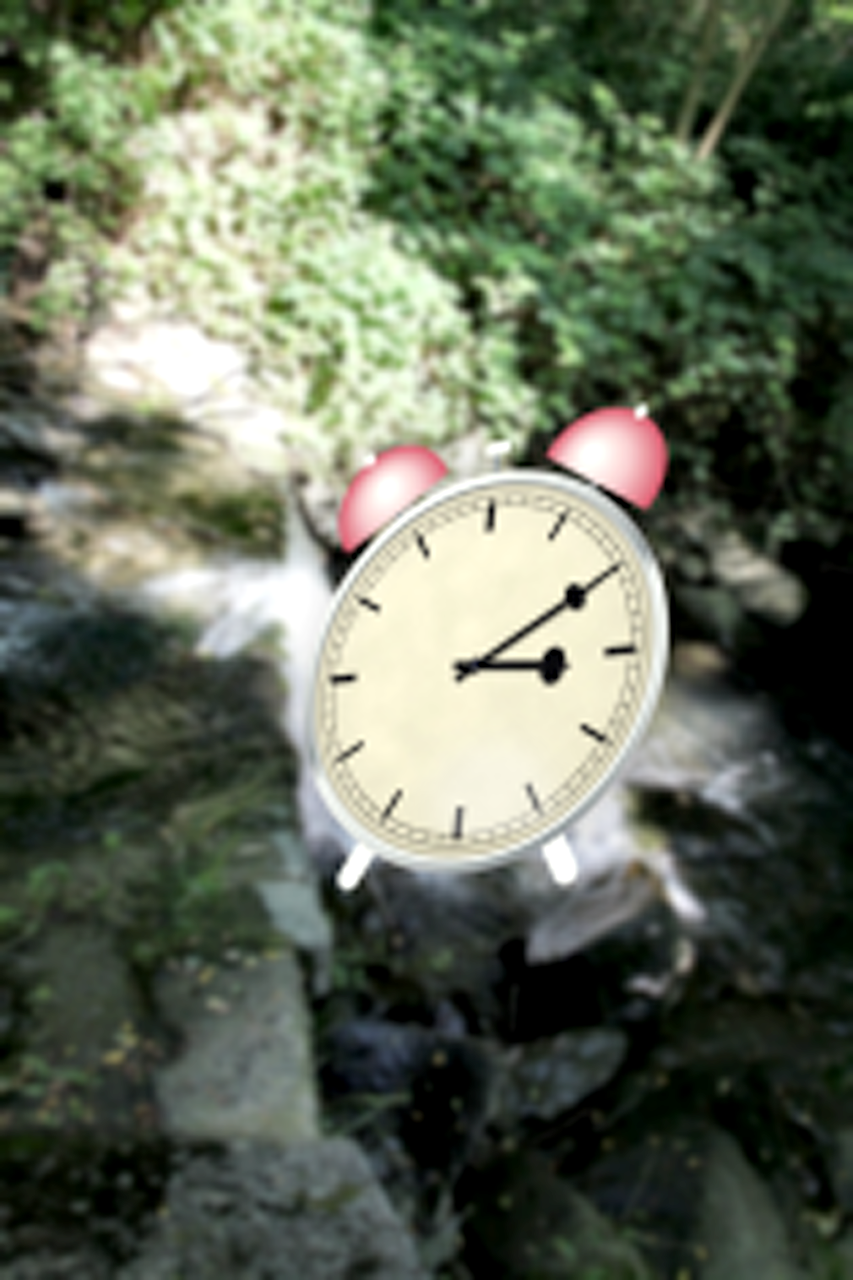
3:10
